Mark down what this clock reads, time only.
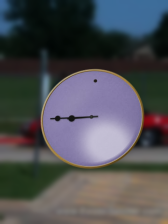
8:44
